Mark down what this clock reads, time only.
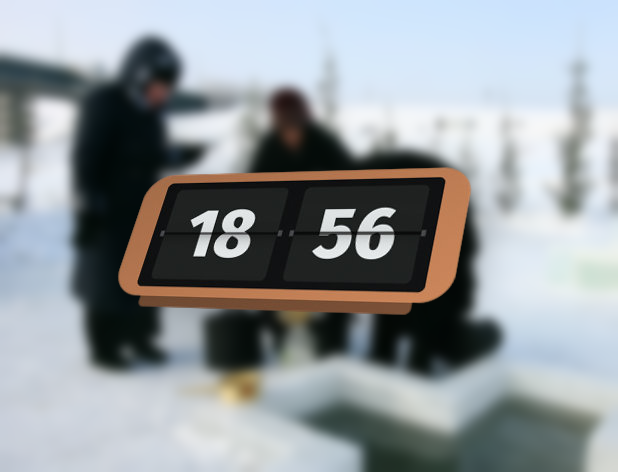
18:56
